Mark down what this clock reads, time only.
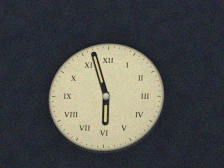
5:57
